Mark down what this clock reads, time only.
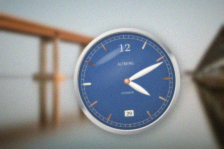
4:11
